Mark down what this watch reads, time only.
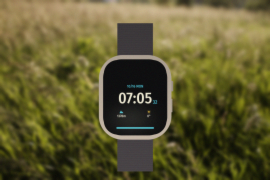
7:05
